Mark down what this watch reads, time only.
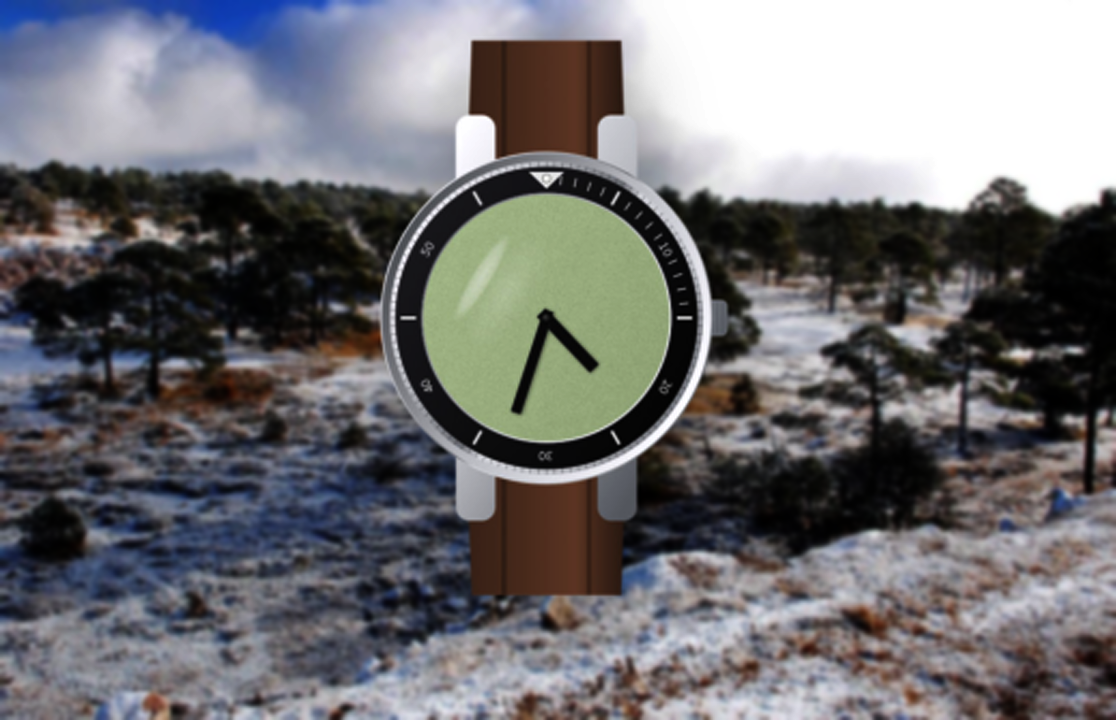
4:33
